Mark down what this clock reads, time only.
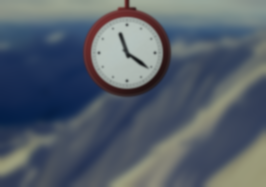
11:21
